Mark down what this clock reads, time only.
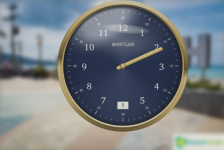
2:11
